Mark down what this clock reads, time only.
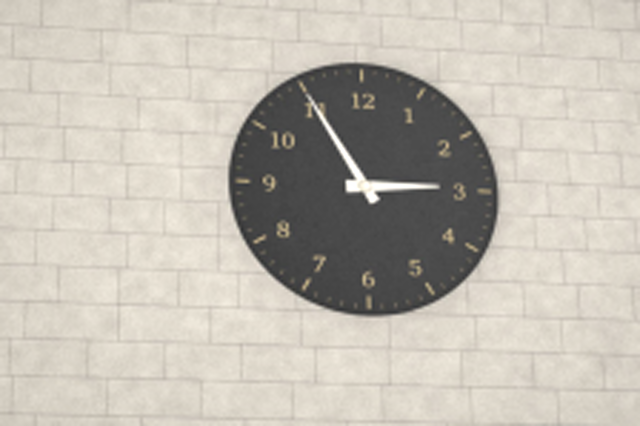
2:55
